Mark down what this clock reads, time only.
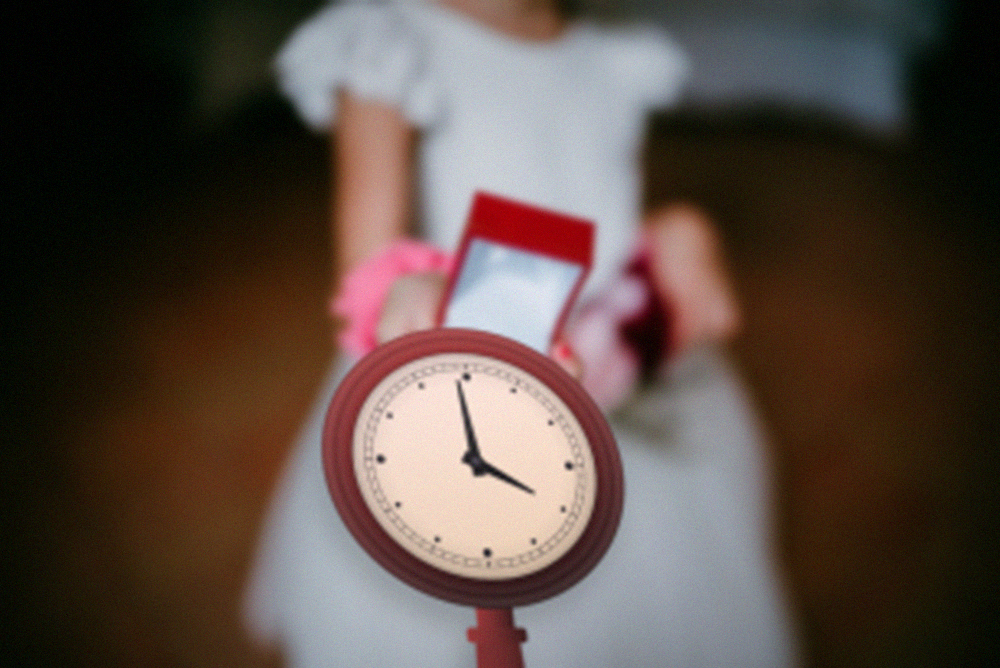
3:59
